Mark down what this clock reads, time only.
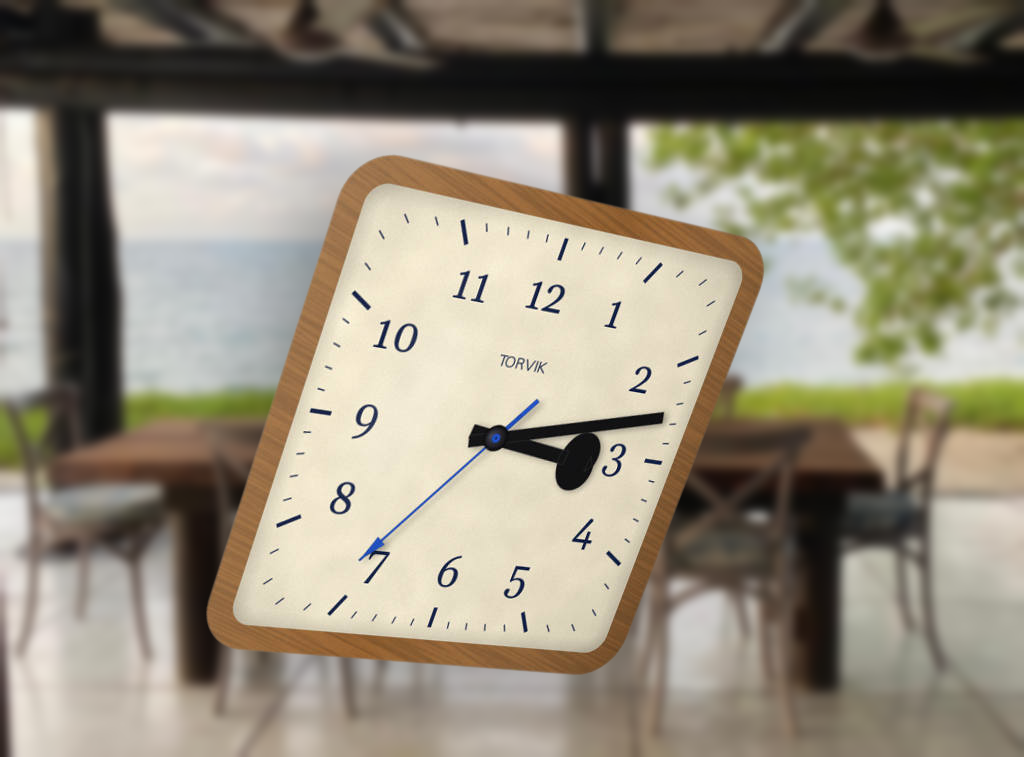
3:12:36
